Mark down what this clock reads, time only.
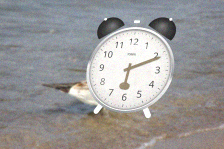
6:11
